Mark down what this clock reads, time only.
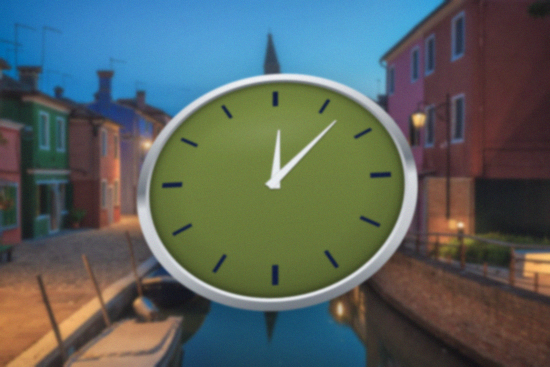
12:07
